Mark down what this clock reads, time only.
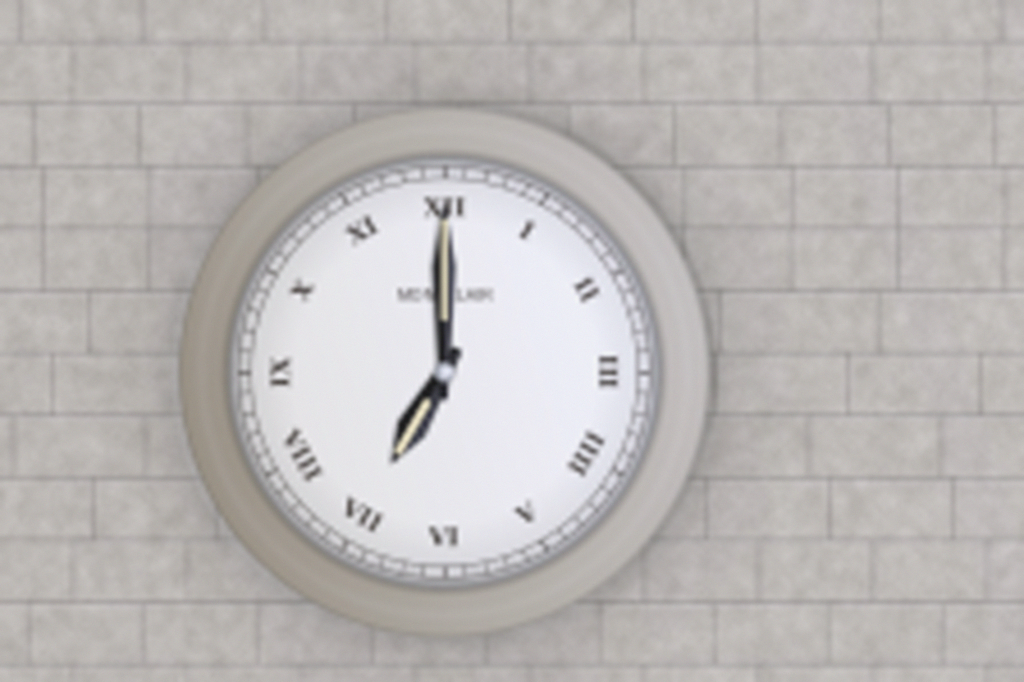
7:00
